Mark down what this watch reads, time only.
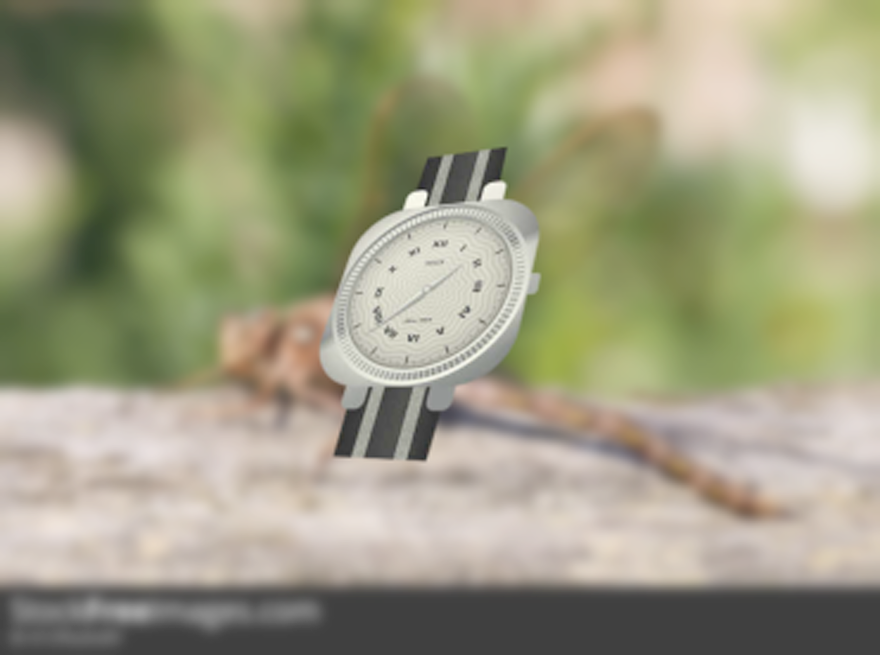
1:38
